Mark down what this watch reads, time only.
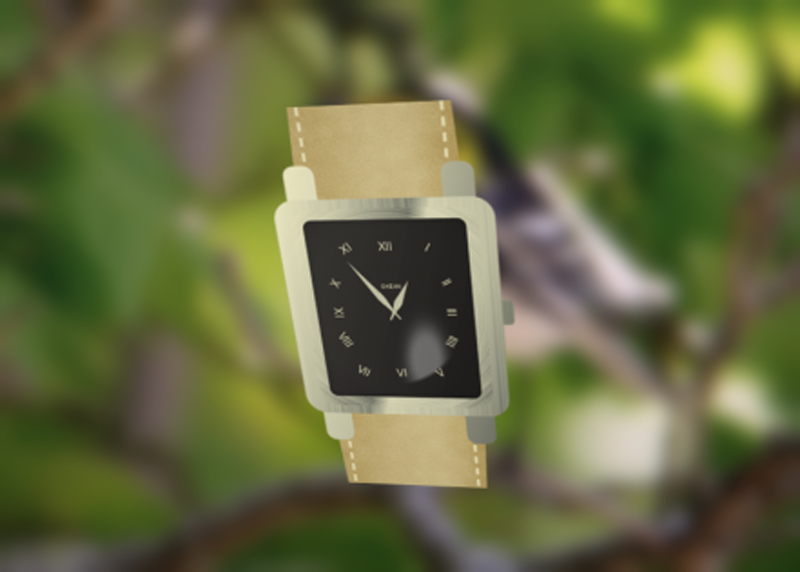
12:54
